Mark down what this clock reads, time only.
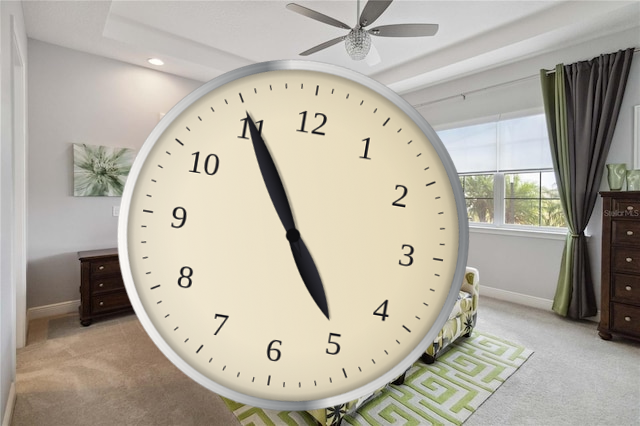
4:55
